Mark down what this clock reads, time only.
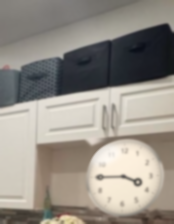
3:45
